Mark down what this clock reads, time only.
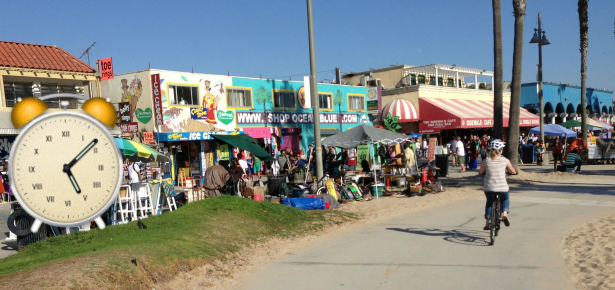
5:08
